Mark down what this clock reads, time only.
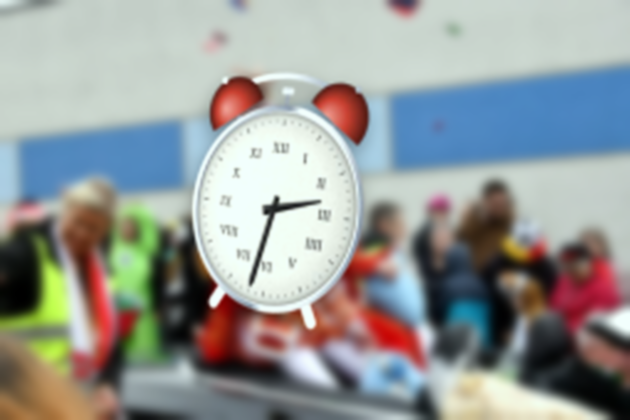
2:32
